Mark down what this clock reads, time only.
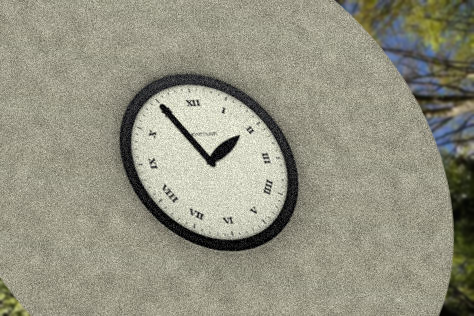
1:55
